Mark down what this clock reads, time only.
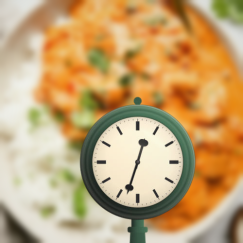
12:33
